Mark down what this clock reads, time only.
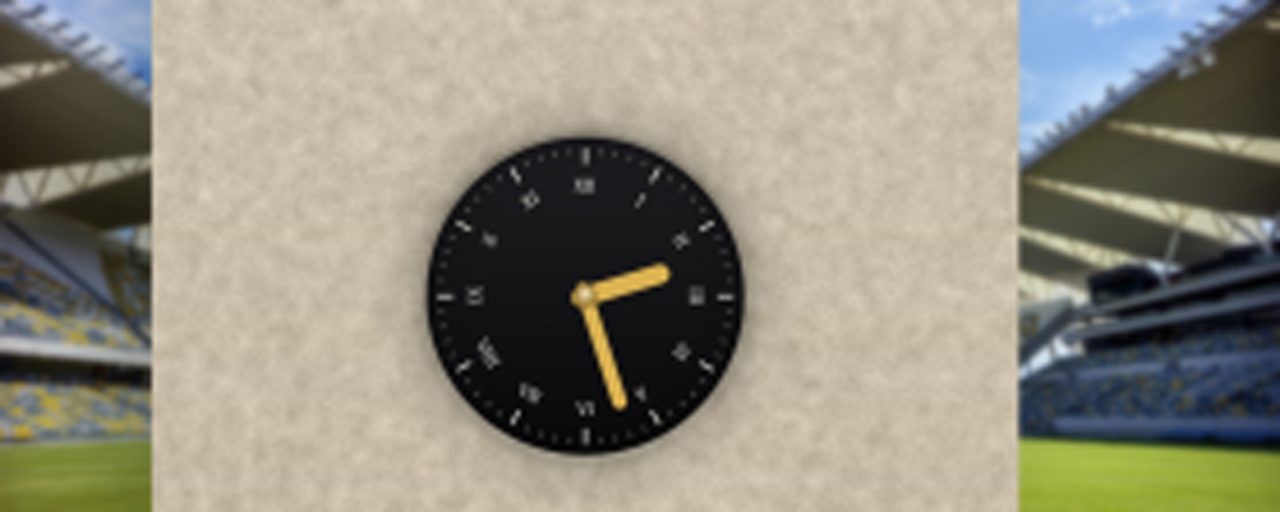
2:27
